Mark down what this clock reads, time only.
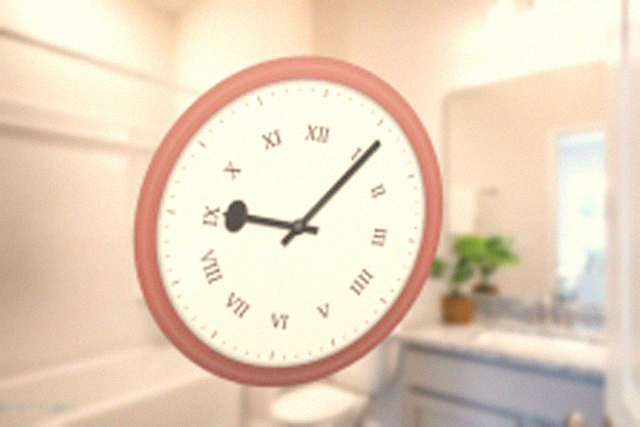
9:06
